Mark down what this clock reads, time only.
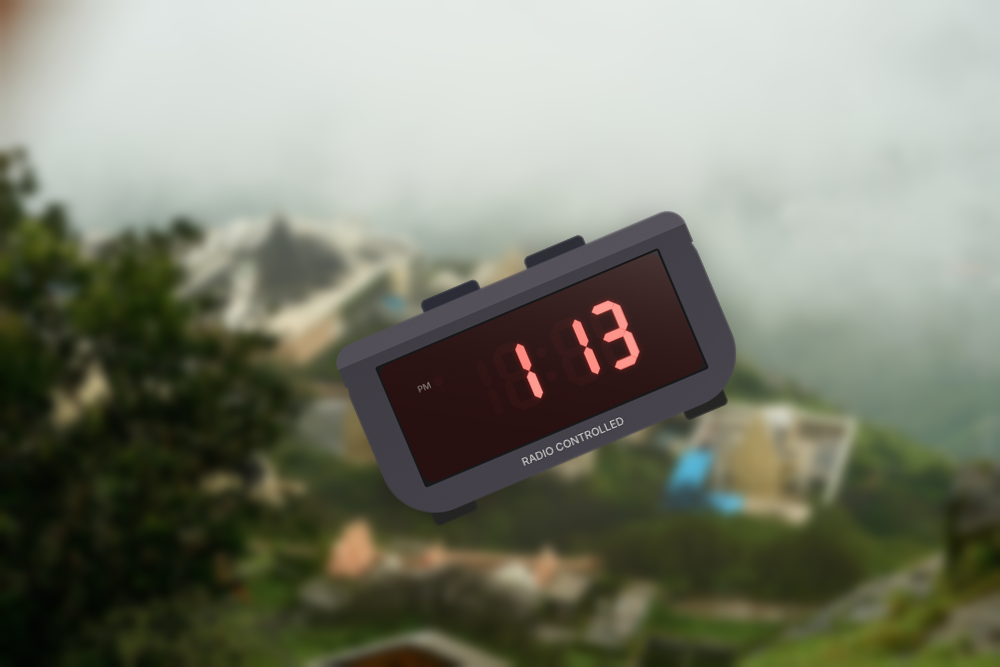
1:13
